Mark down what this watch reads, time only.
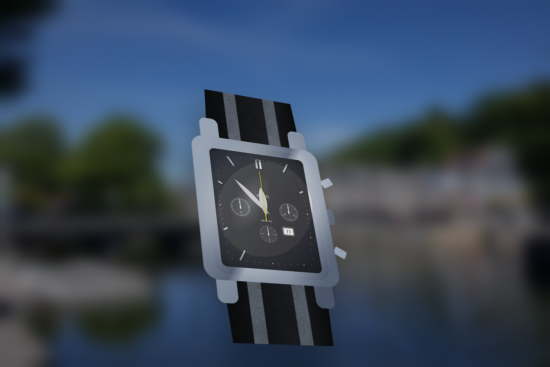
11:53
